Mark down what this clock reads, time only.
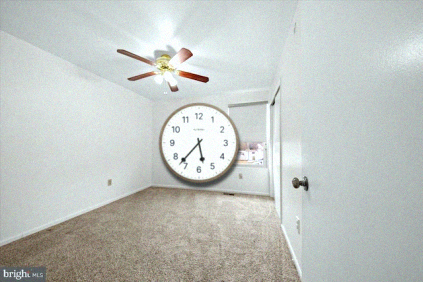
5:37
